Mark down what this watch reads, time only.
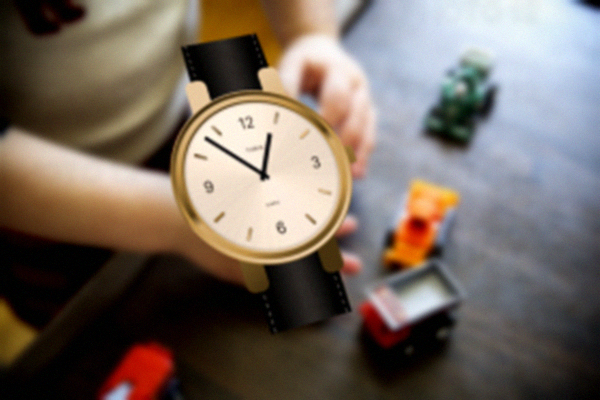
12:53
